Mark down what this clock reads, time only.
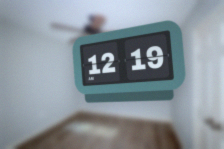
12:19
